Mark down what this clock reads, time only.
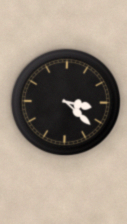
3:22
